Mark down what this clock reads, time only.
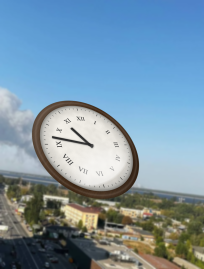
10:47
